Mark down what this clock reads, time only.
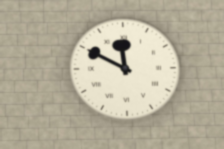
11:50
